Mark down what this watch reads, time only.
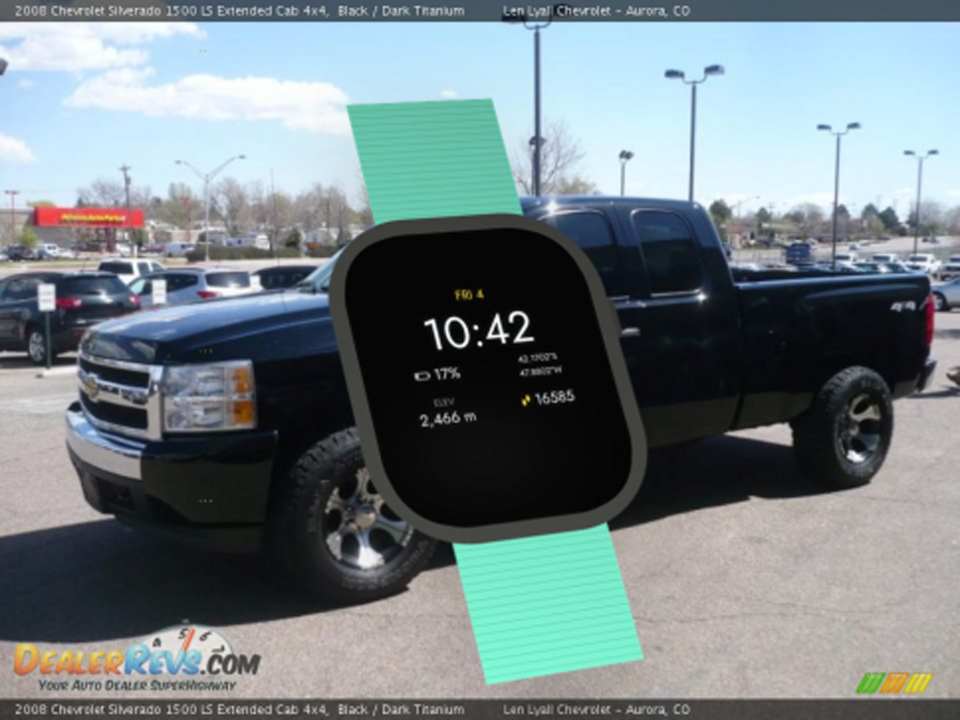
10:42
